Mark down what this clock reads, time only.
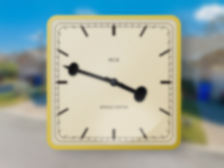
3:48
